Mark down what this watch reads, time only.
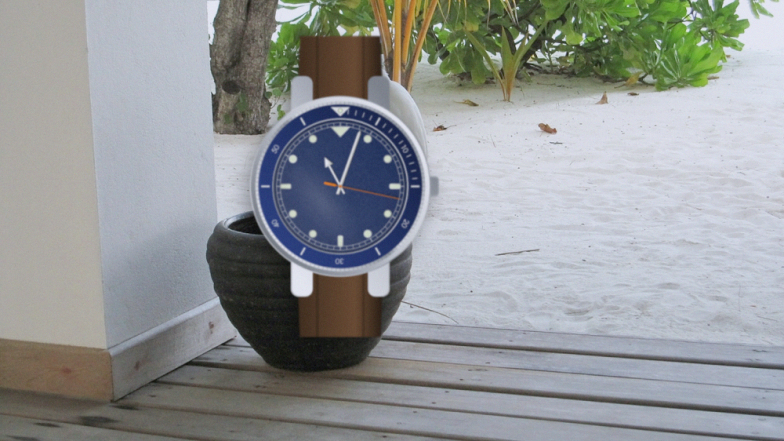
11:03:17
